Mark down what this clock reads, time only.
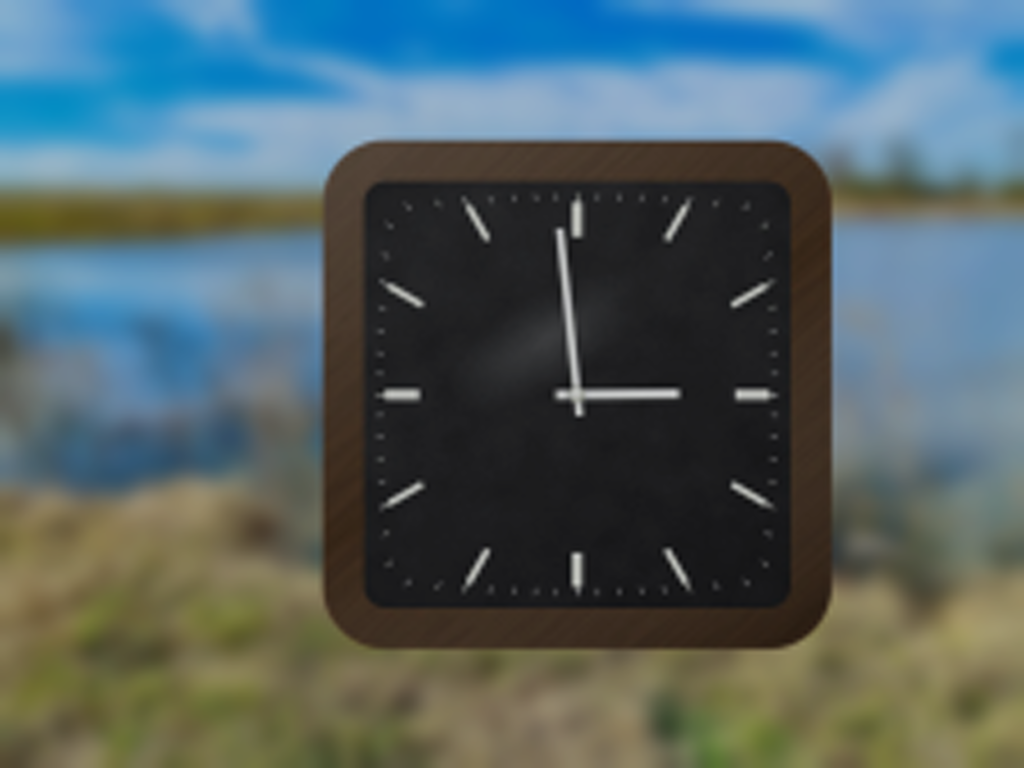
2:59
